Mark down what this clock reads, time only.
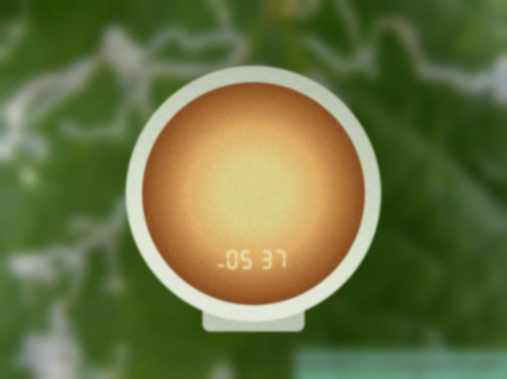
5:37
